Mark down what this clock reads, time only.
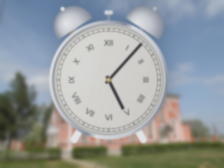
5:07
